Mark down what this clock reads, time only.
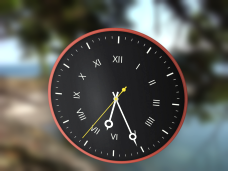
6:25:36
